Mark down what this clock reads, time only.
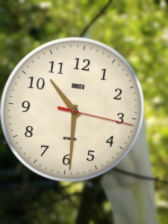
10:29:16
